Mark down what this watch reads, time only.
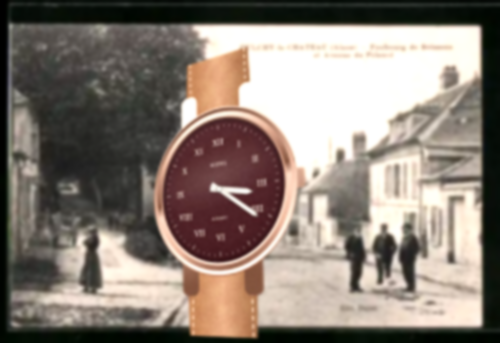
3:21
